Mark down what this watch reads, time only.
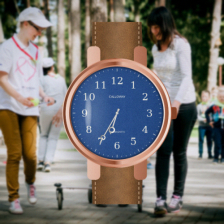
6:35
